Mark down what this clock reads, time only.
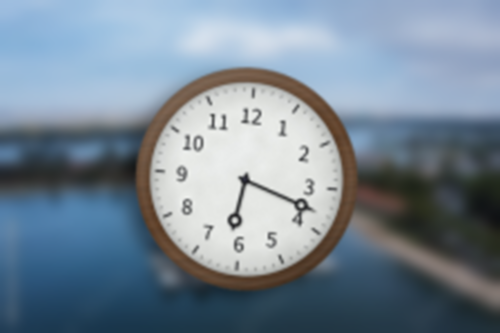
6:18
